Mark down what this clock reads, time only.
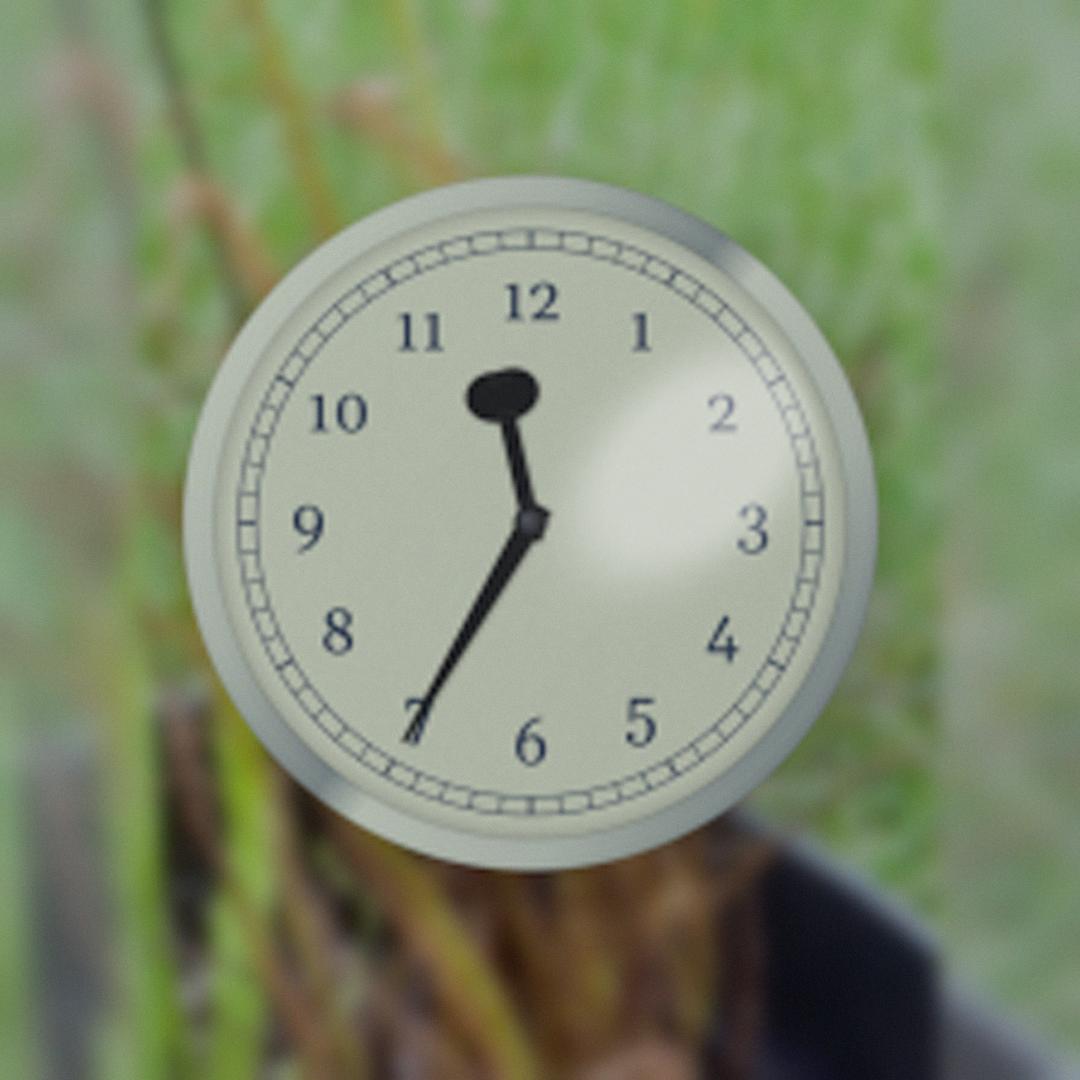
11:35
